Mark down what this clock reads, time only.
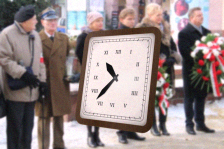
10:37
